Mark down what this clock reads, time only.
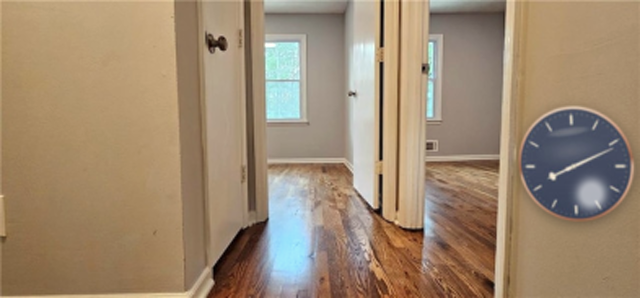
8:11
